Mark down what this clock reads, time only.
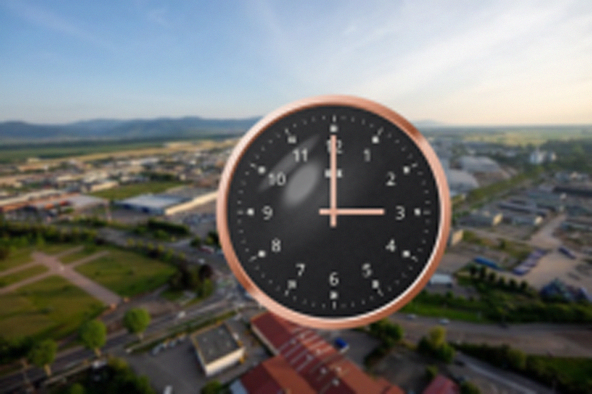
3:00
